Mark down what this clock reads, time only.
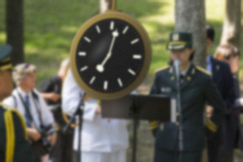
7:02
